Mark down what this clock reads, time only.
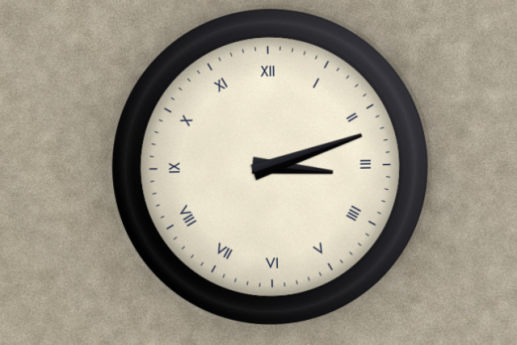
3:12
